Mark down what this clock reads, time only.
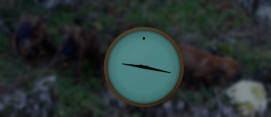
9:17
